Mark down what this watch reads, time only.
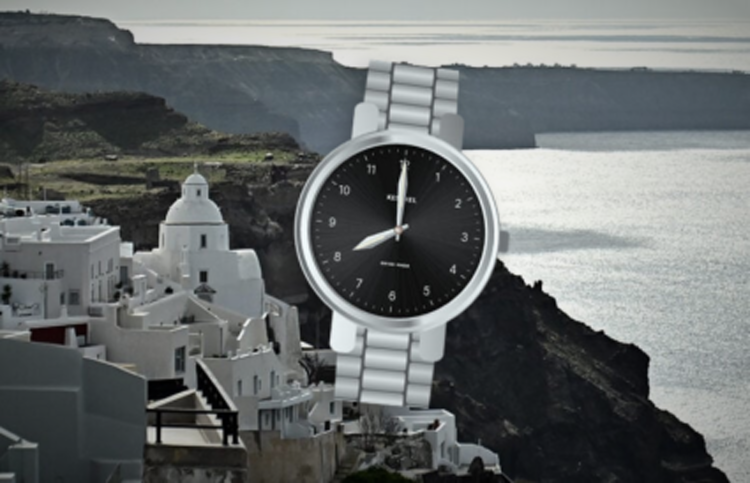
8:00
